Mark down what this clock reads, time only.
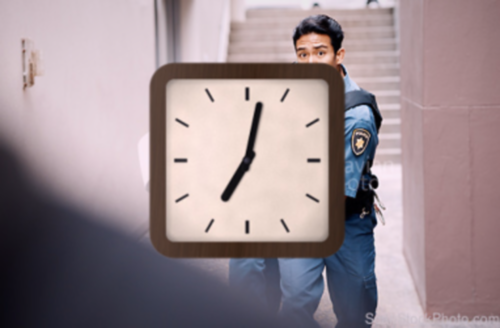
7:02
